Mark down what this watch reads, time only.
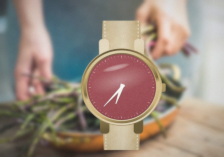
6:37
